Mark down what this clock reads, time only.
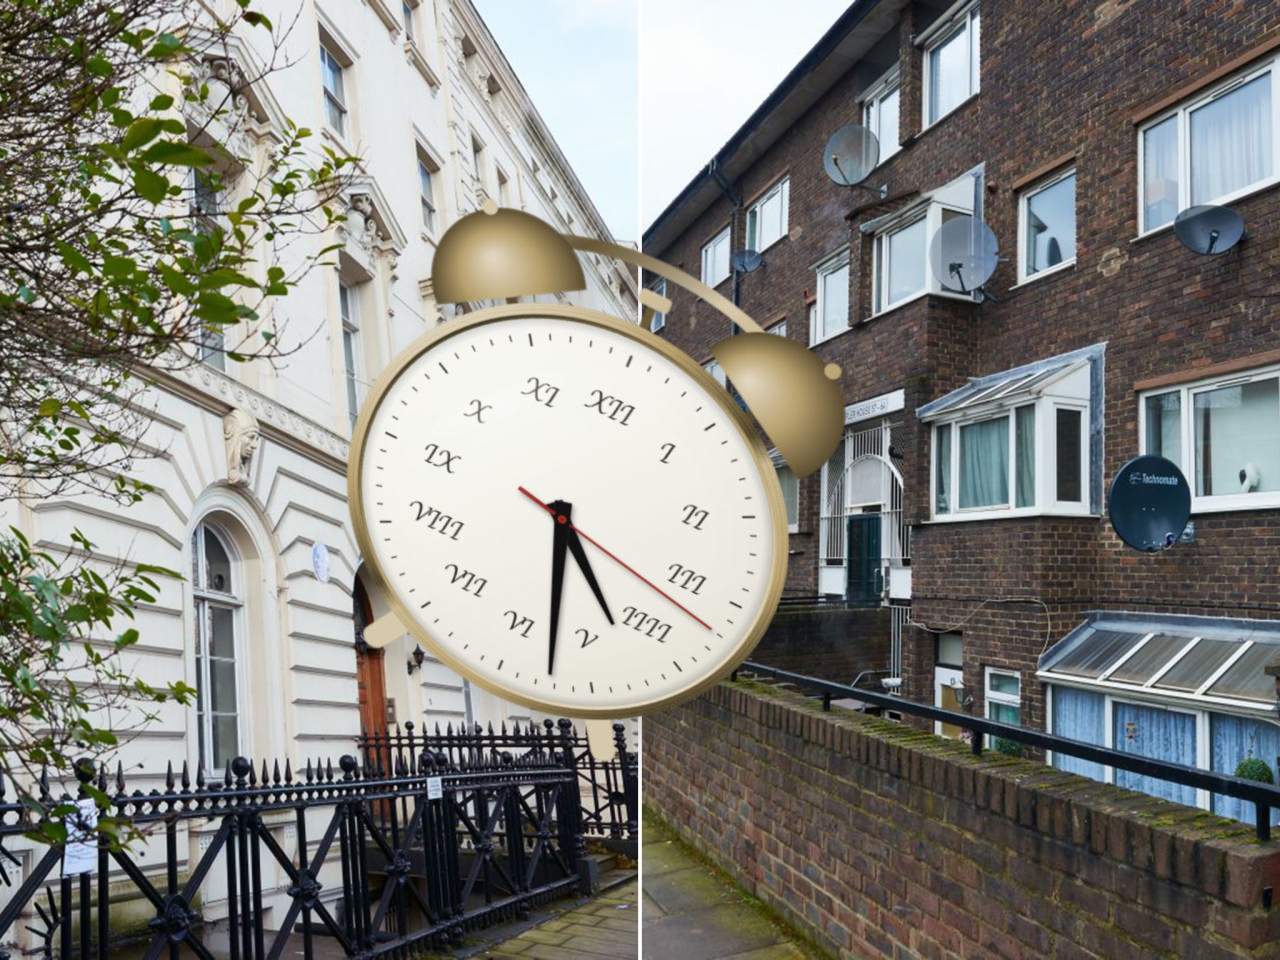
4:27:17
